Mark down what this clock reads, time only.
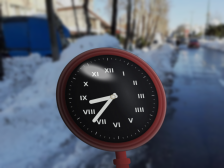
8:37
